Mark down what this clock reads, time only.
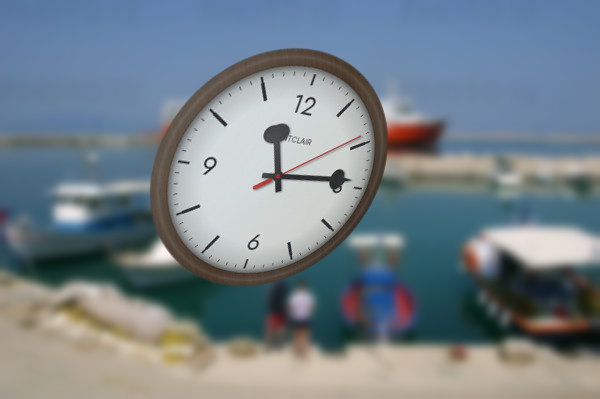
11:14:09
